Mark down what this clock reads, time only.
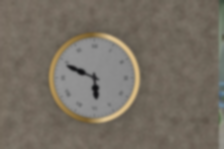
5:49
